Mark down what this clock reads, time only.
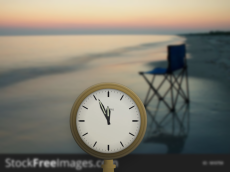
11:56
